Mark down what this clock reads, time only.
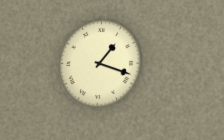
1:18
